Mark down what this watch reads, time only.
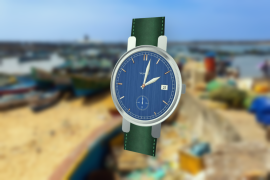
2:02
